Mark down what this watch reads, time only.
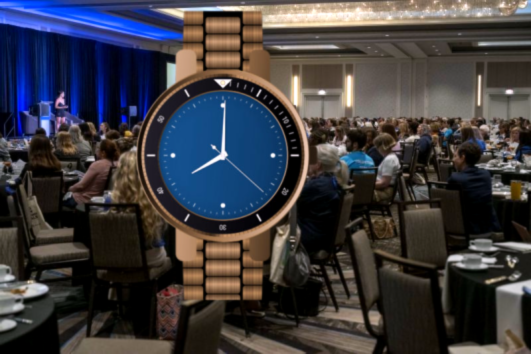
8:00:22
